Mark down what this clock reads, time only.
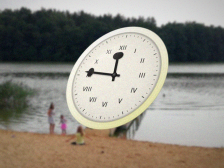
11:46
